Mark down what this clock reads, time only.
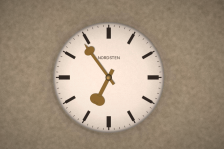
6:54
